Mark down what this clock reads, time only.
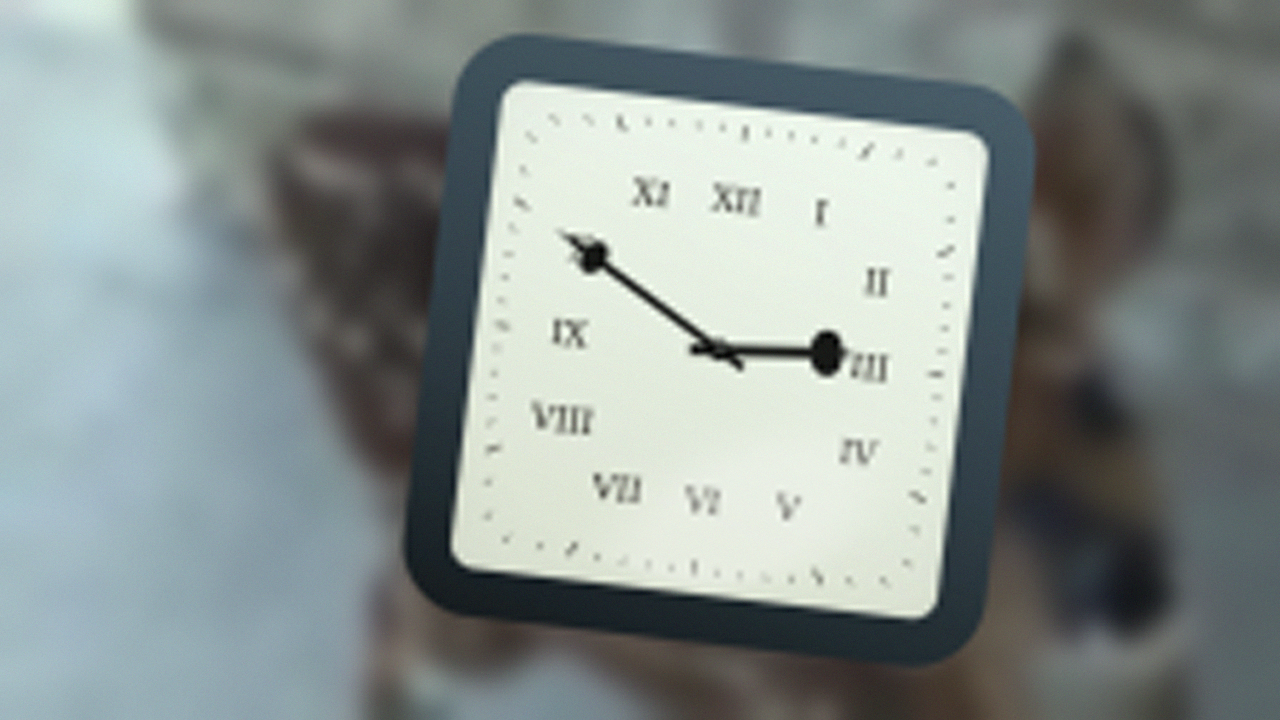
2:50
